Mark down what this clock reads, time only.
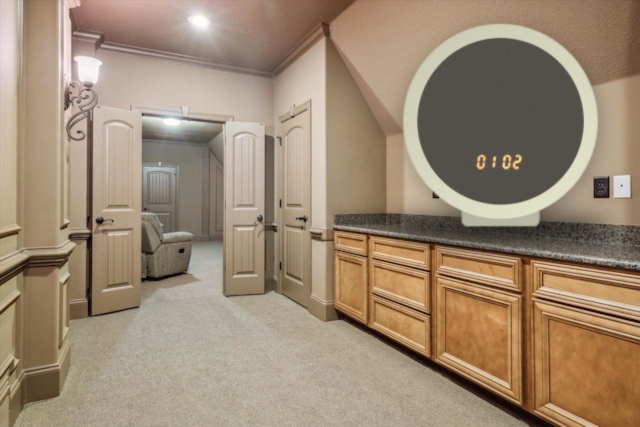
1:02
